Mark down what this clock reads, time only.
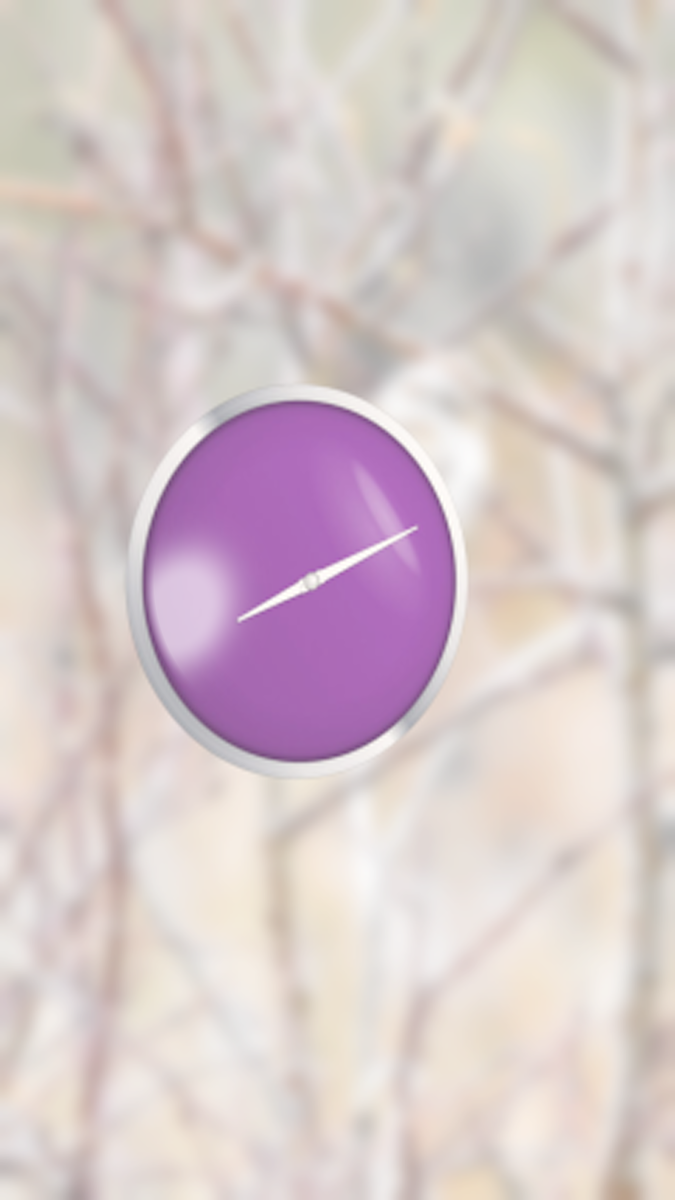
8:11
